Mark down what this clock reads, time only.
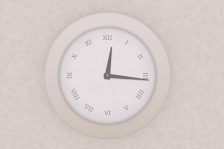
12:16
